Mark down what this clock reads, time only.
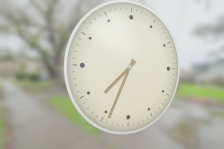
7:34
